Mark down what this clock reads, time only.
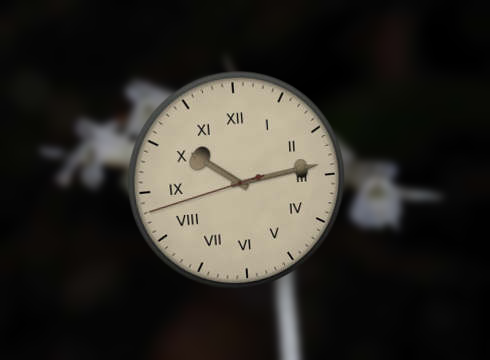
10:13:43
